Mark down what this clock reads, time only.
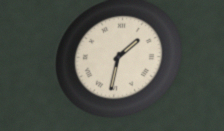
1:31
